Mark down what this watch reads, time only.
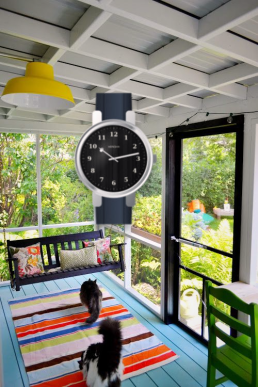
10:13
